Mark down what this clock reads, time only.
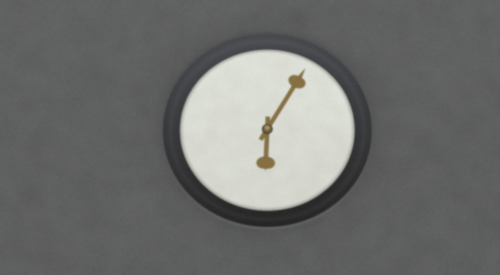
6:05
